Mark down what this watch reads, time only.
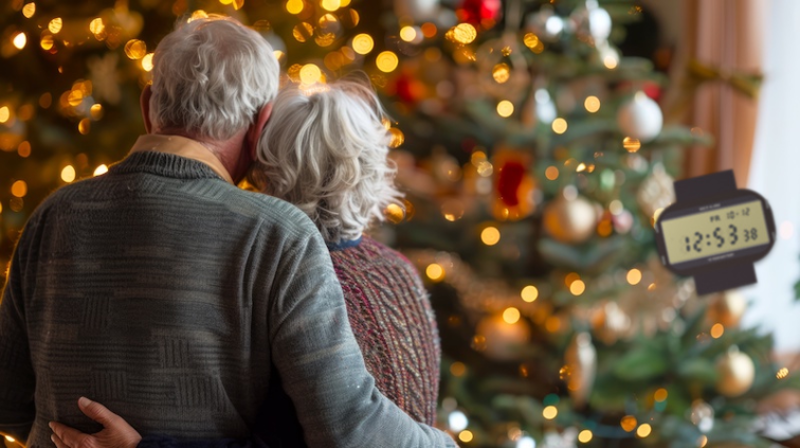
12:53:38
